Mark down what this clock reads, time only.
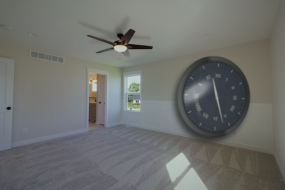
11:27
